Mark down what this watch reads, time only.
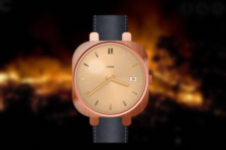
3:39
